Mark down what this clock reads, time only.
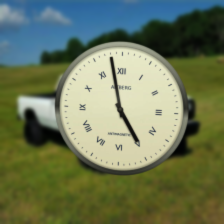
4:58
